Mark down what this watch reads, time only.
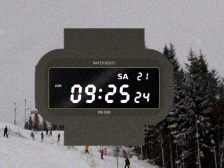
9:25:24
